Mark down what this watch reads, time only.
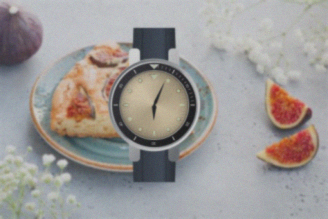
6:04
